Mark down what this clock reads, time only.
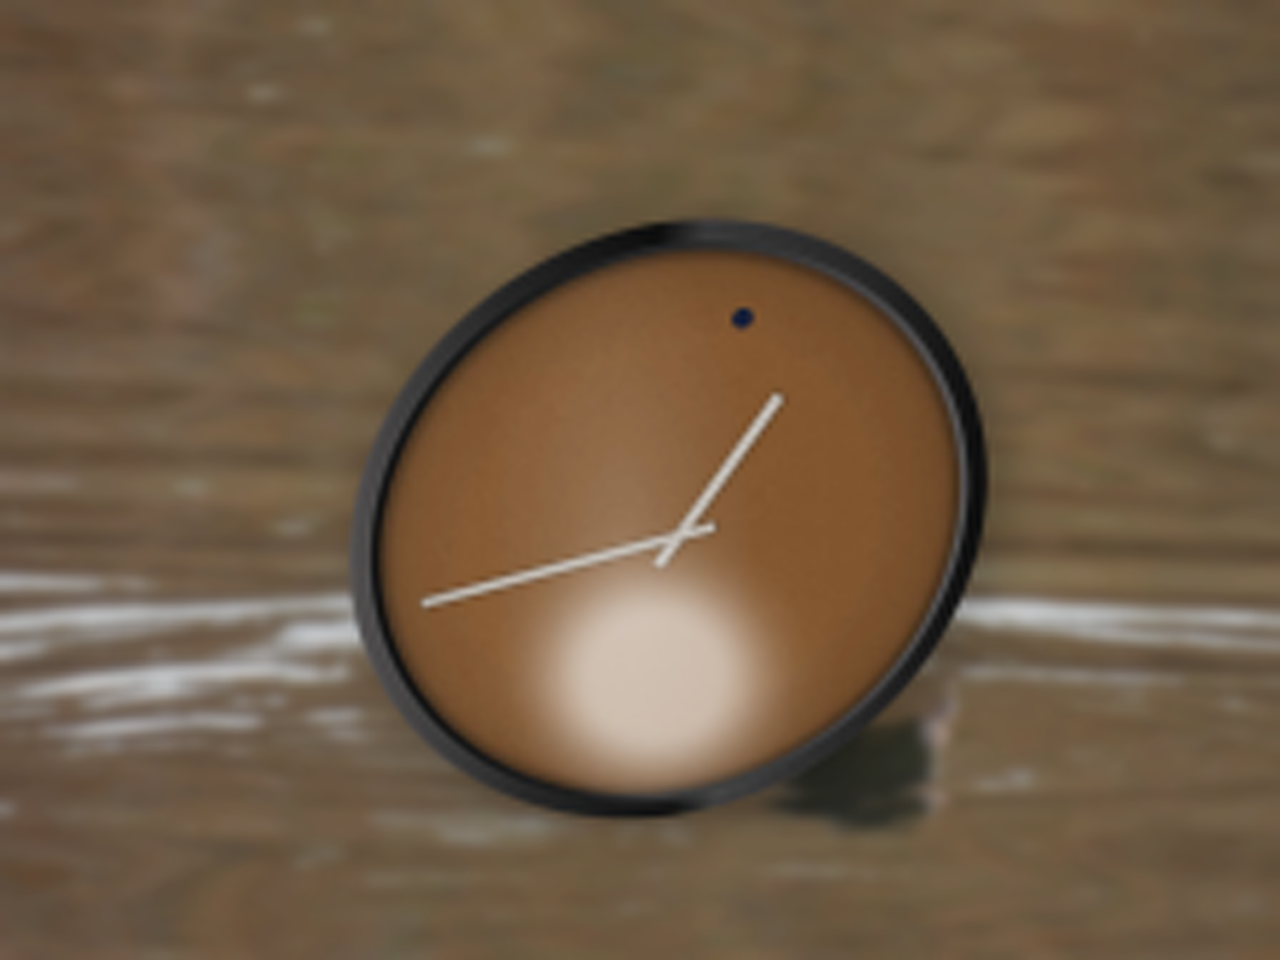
12:41
